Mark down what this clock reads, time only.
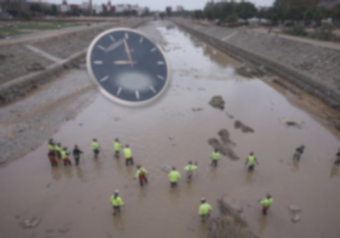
8:59
